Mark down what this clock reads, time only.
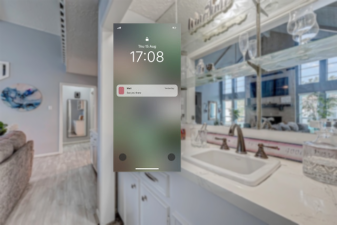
17:08
